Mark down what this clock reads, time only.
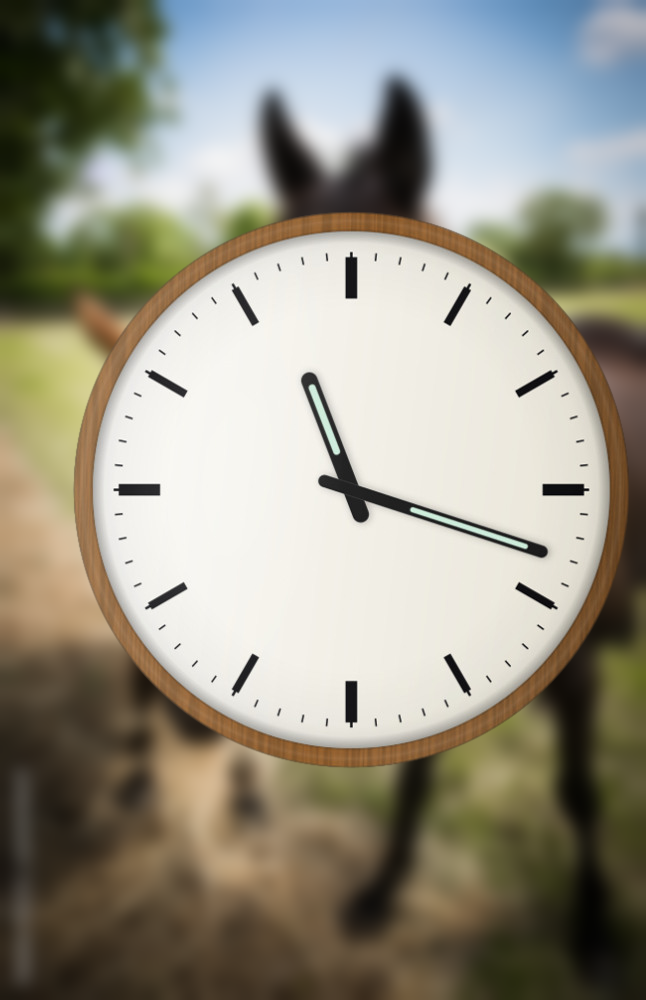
11:18
